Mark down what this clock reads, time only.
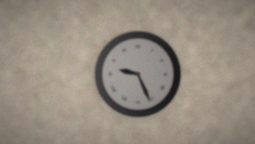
9:26
